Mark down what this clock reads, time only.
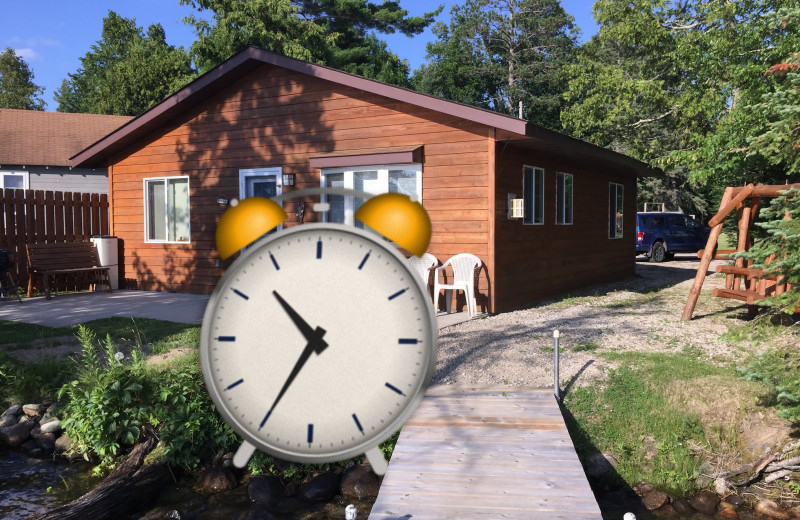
10:35
